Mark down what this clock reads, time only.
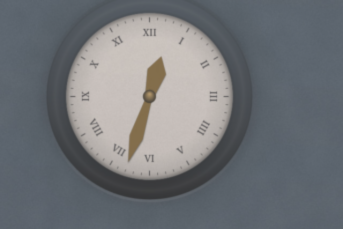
12:33
